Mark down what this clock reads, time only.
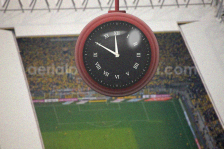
11:50
